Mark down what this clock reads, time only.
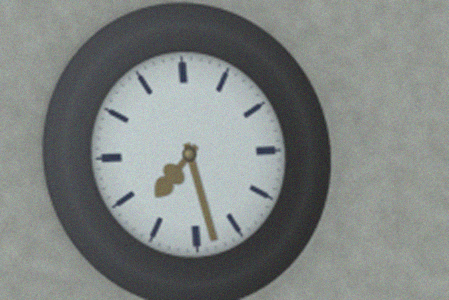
7:28
